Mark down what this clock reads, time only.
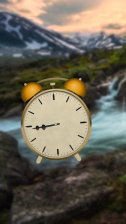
8:44
